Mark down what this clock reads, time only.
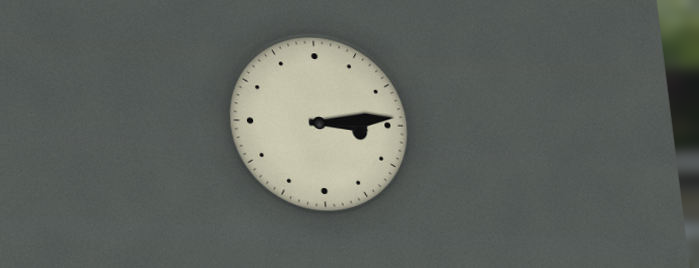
3:14
